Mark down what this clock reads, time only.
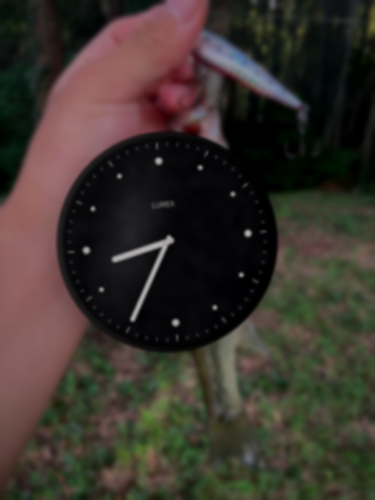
8:35
